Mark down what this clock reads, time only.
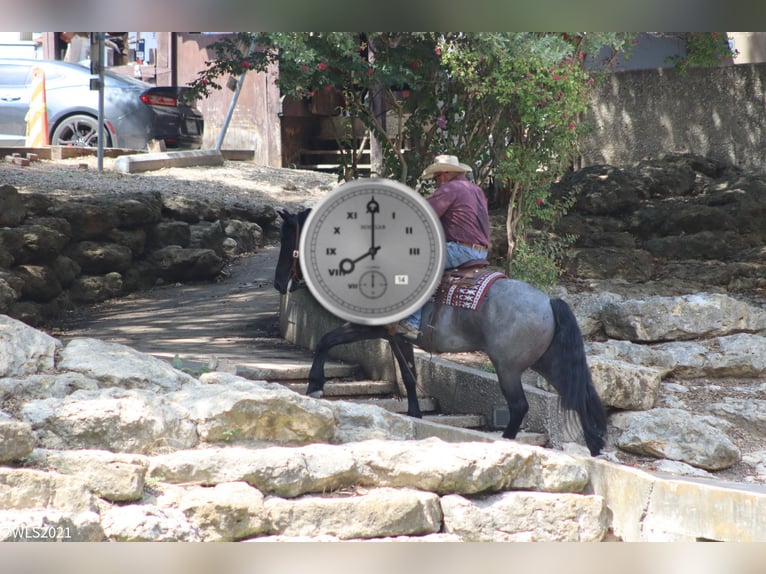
8:00
